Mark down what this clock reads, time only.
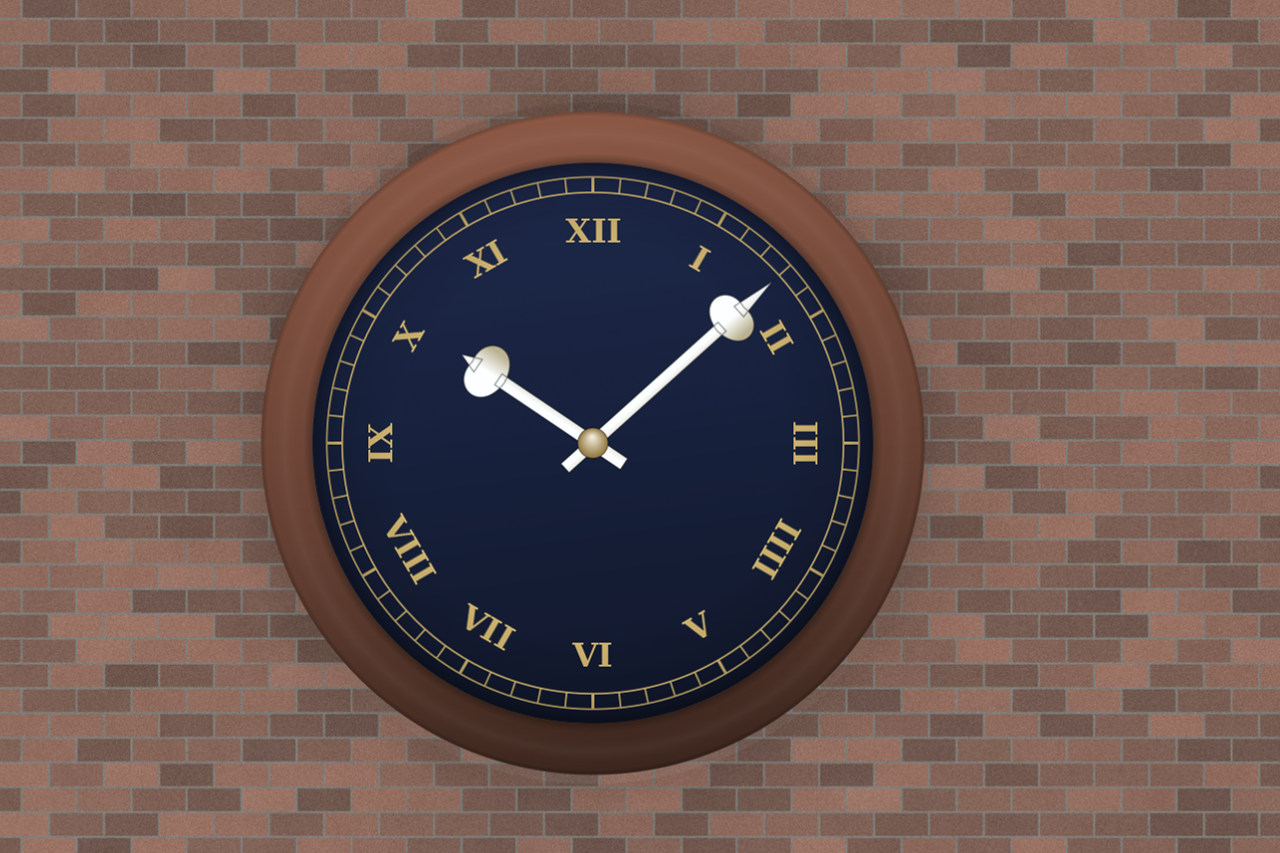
10:08
